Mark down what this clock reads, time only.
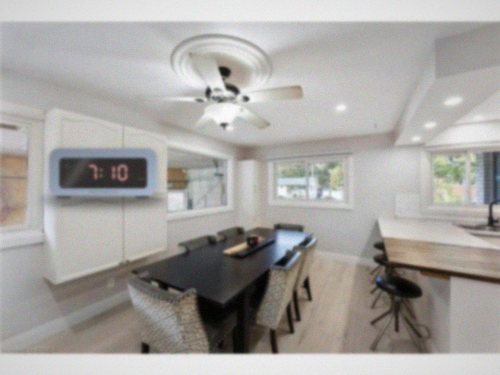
7:10
